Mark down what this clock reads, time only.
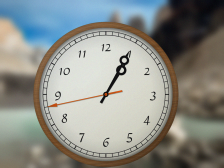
1:04:43
